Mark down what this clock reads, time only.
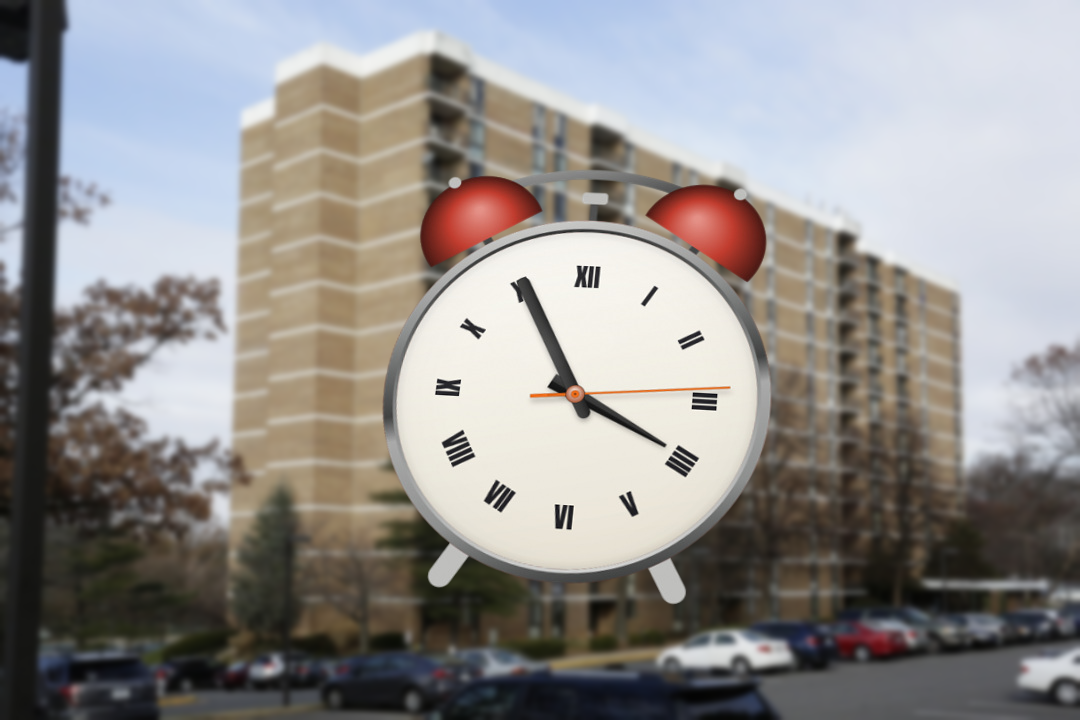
3:55:14
